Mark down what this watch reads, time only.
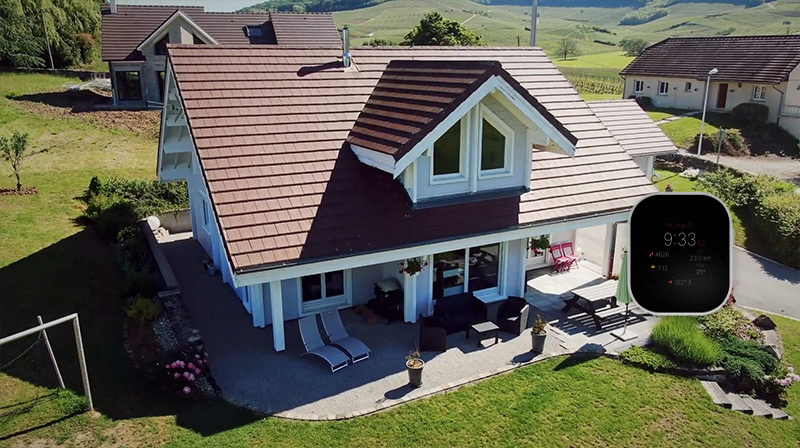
9:33
